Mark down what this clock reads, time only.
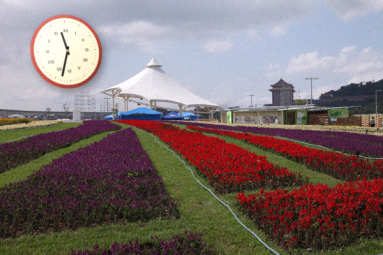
11:33
